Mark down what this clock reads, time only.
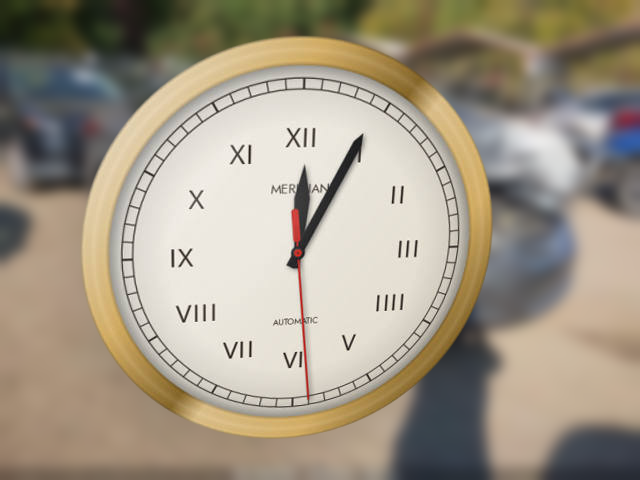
12:04:29
